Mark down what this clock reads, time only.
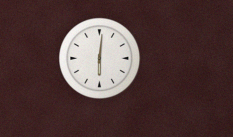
6:01
